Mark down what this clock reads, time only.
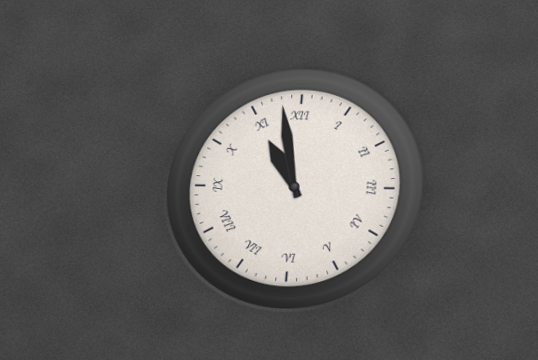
10:58
